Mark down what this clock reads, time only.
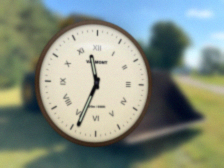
11:34
